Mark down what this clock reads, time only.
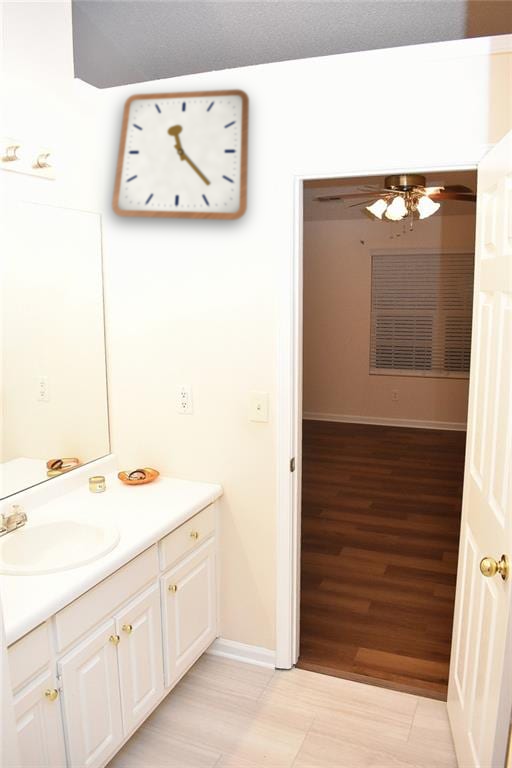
11:23
